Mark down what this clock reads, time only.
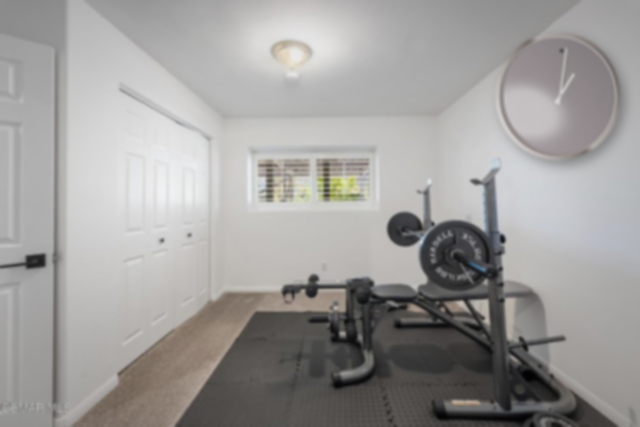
1:01
